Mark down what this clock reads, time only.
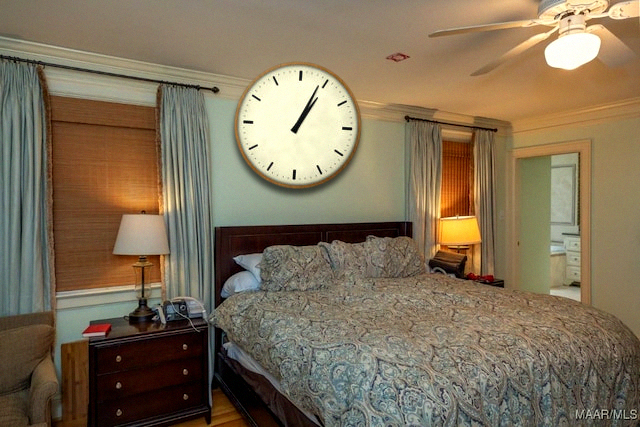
1:04
